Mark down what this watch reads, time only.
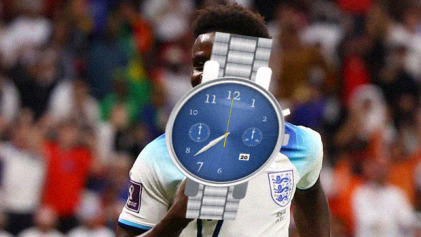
7:38
